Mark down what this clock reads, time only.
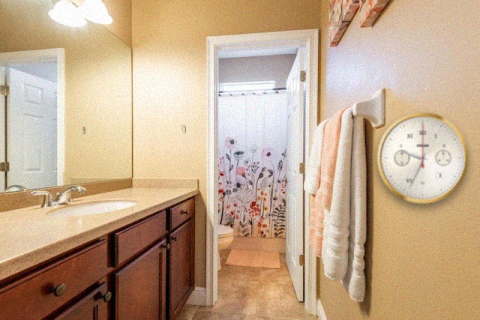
9:34
